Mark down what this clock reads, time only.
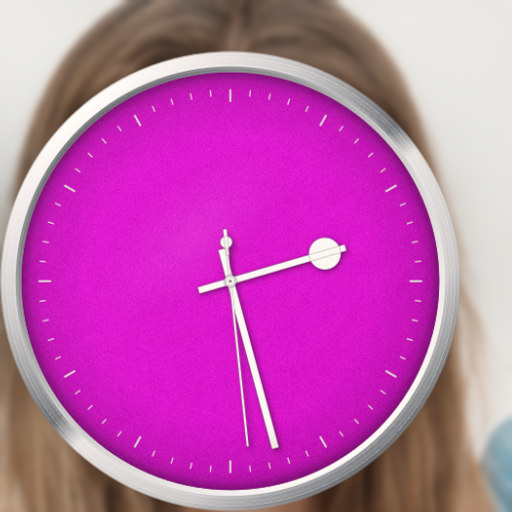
2:27:29
